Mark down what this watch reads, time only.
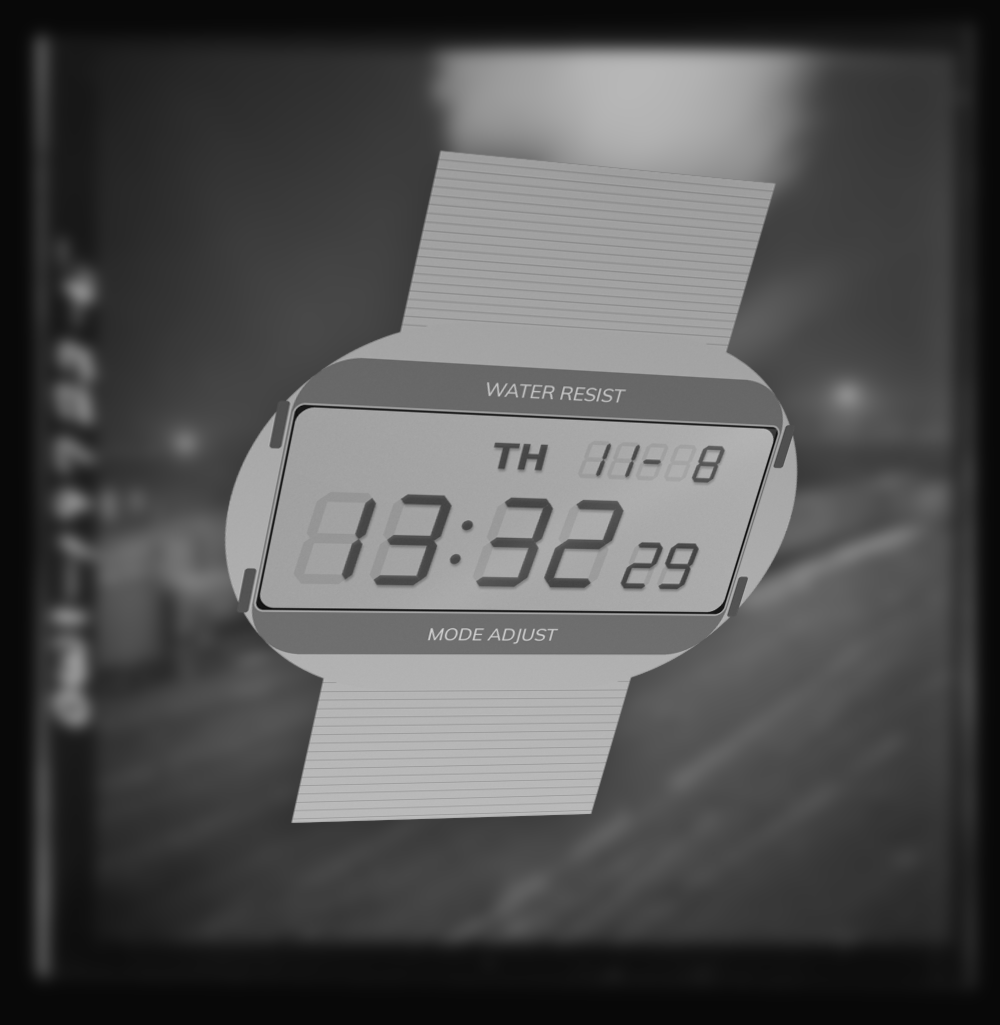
13:32:29
